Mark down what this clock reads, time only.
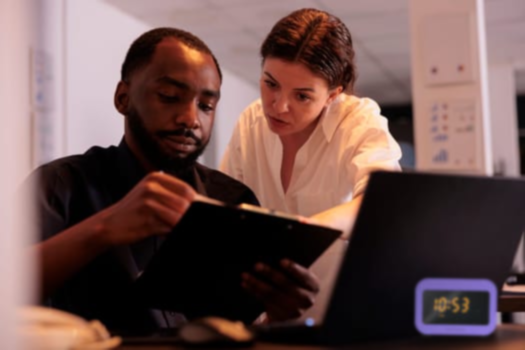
10:53
